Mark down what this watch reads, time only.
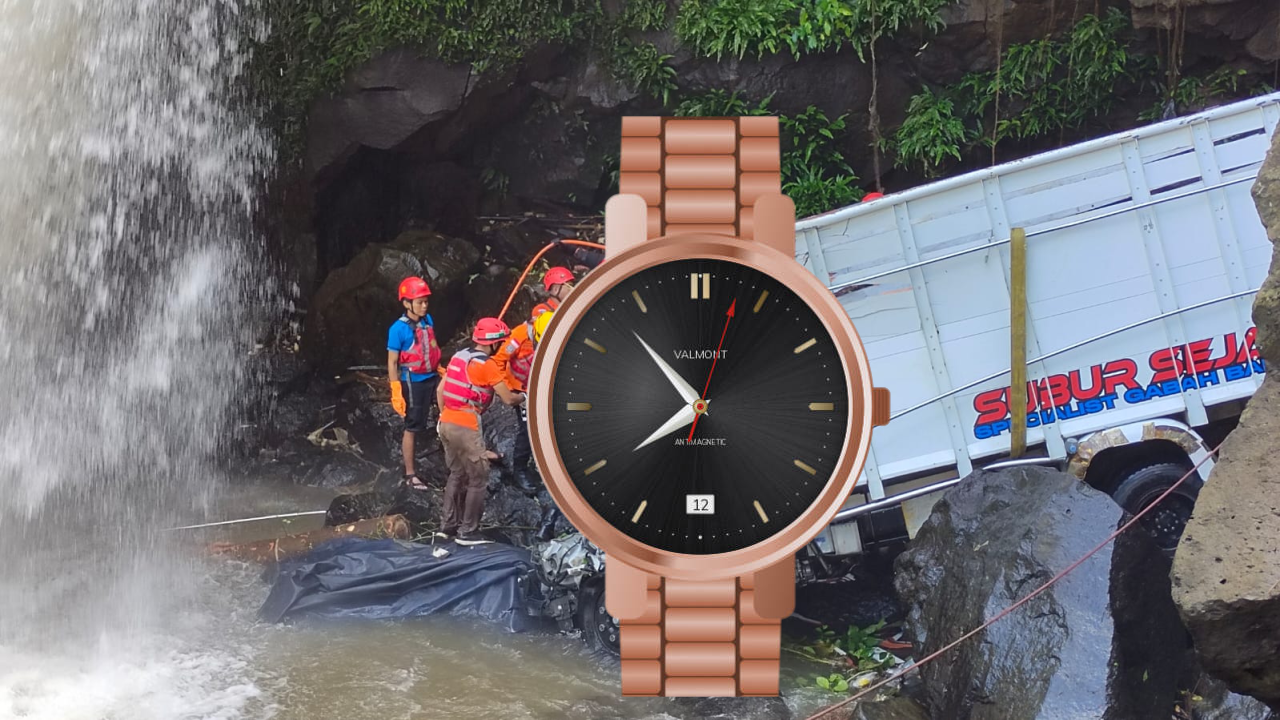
7:53:03
